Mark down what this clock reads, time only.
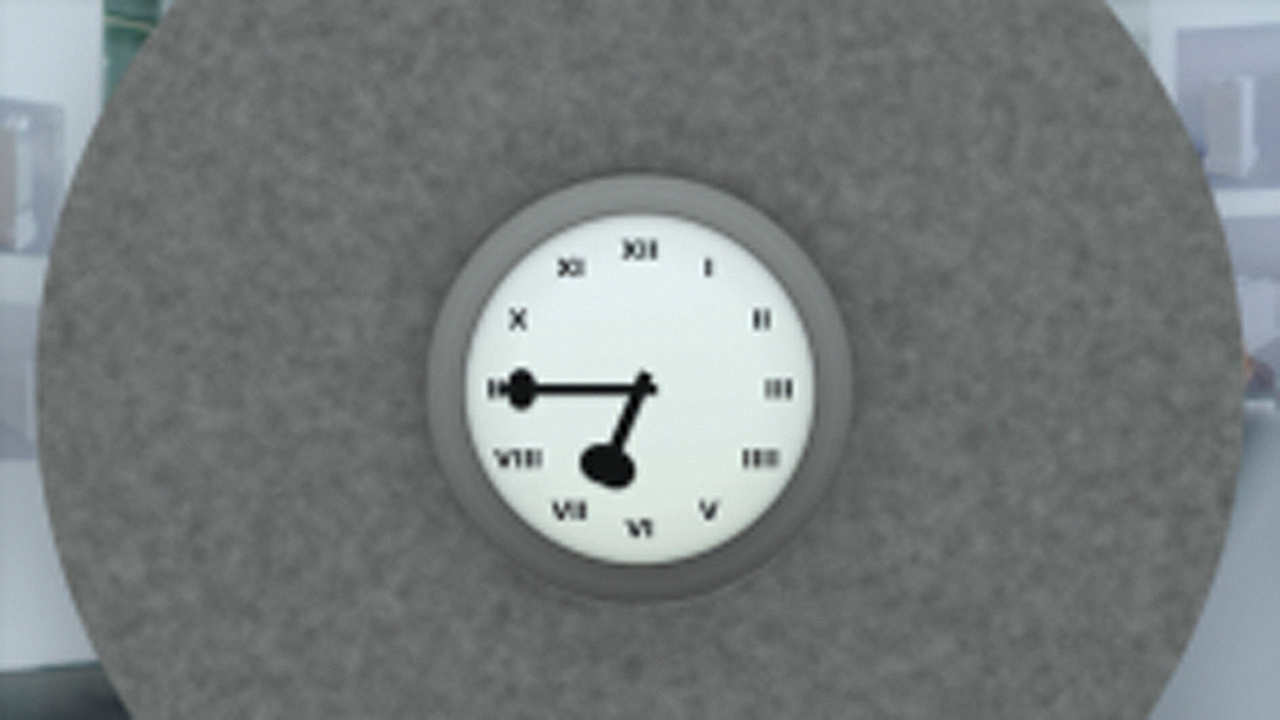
6:45
